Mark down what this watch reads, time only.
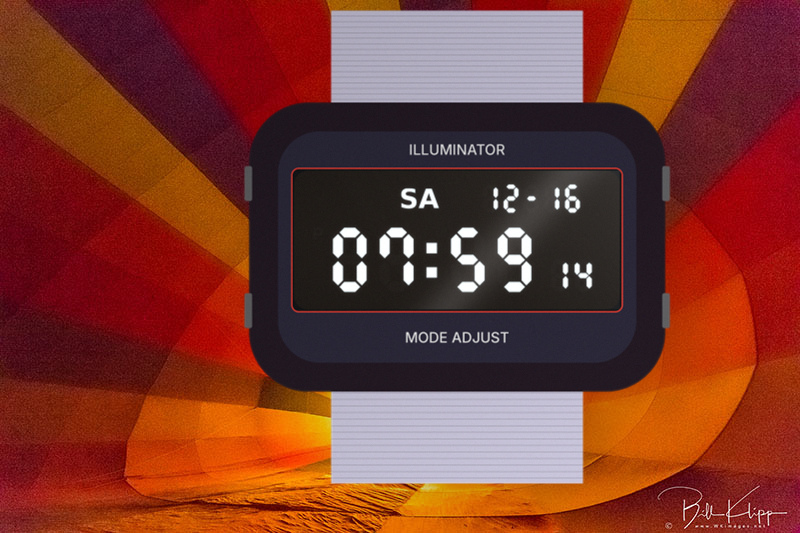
7:59:14
